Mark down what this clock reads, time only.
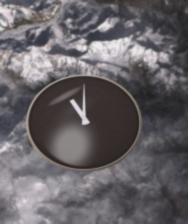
11:00
